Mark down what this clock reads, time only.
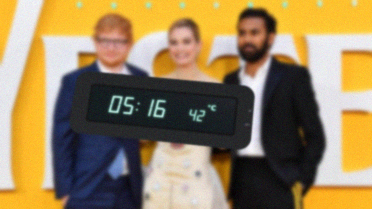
5:16
